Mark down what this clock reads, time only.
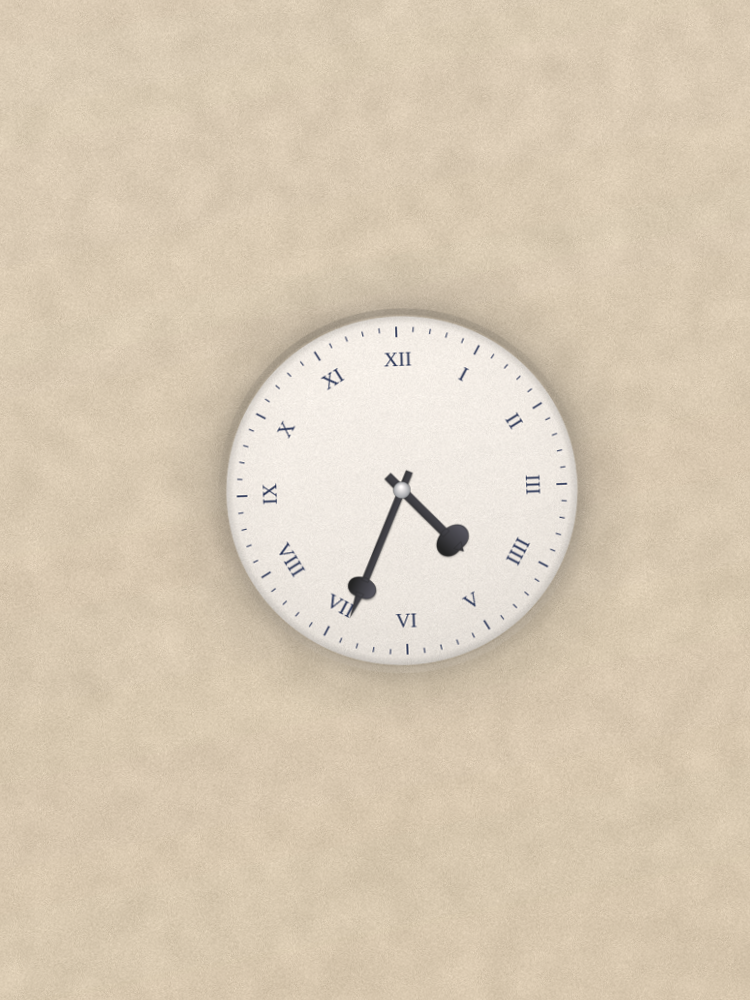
4:34
